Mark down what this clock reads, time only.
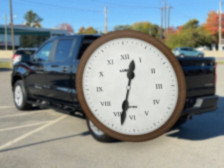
12:33
